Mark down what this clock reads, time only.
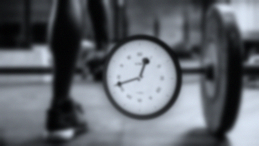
12:42
